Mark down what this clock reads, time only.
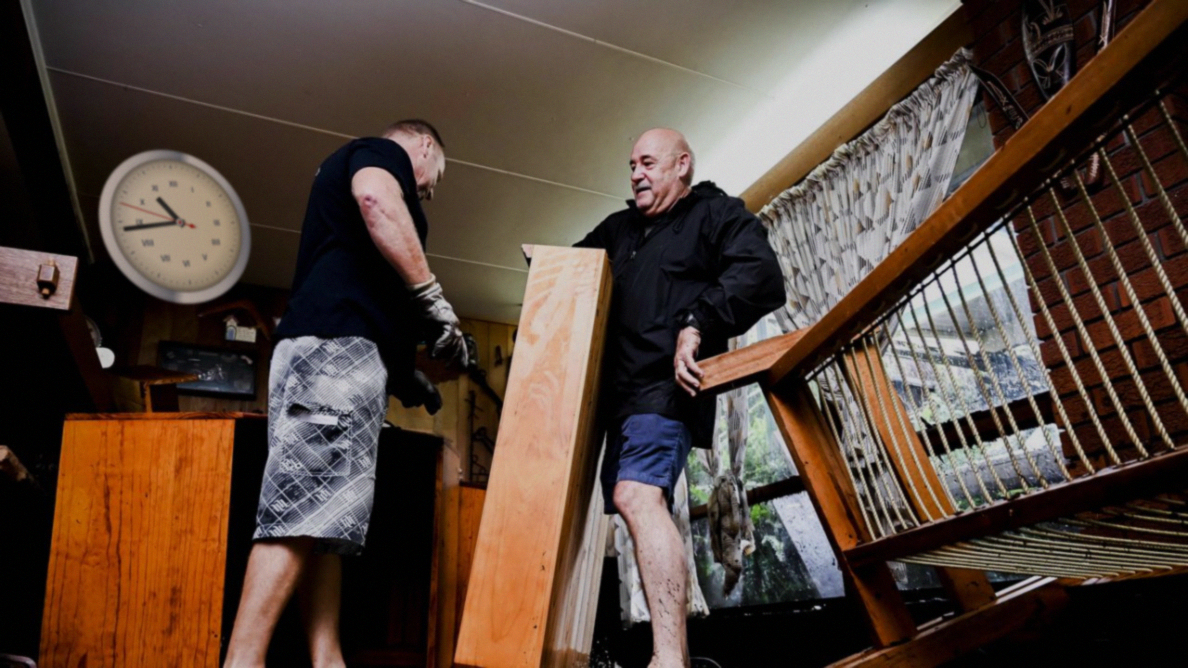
10:43:48
